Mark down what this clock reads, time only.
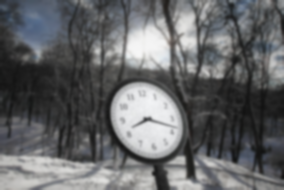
8:18
